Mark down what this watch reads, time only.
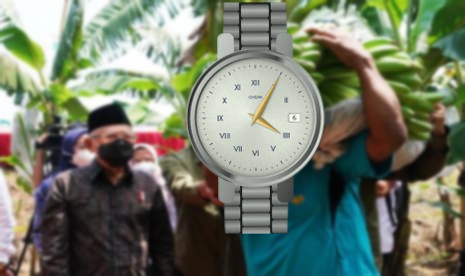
4:05
